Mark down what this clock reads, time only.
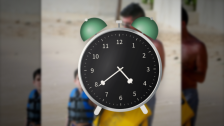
4:39
